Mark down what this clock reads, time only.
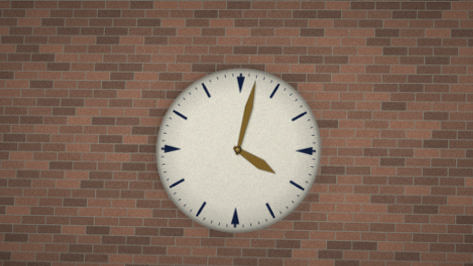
4:02
